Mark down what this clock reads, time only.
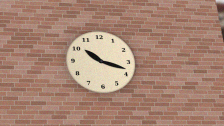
10:18
